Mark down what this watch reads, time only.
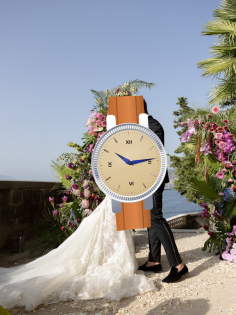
10:14
